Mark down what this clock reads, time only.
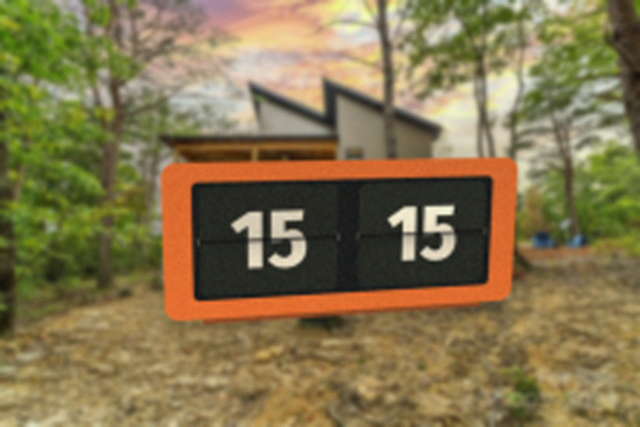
15:15
